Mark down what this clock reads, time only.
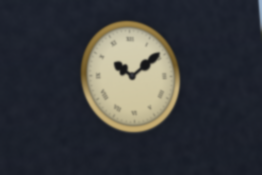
10:09
